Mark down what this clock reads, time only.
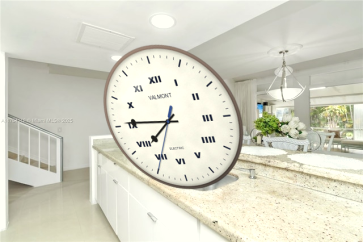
7:45:35
